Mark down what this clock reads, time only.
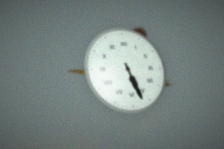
5:27
